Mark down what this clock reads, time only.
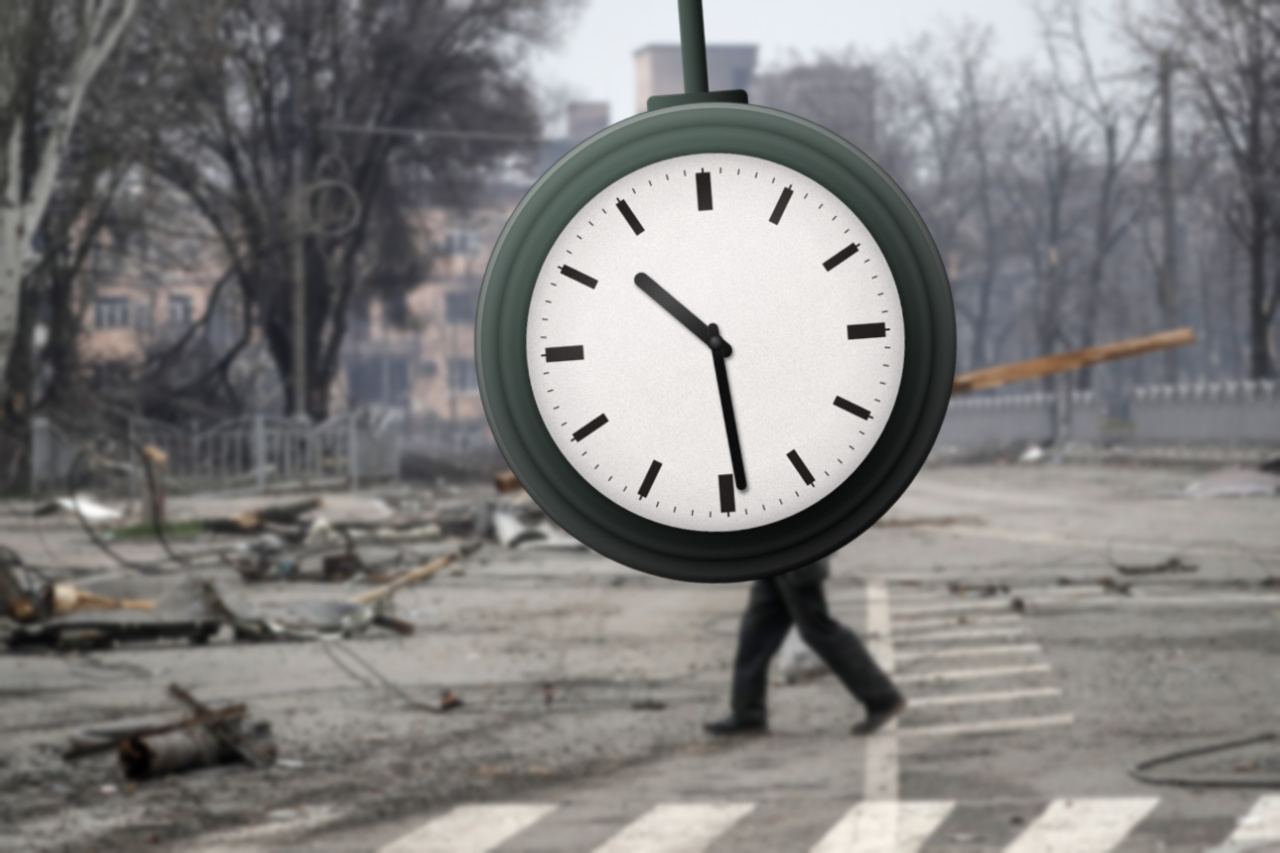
10:29
